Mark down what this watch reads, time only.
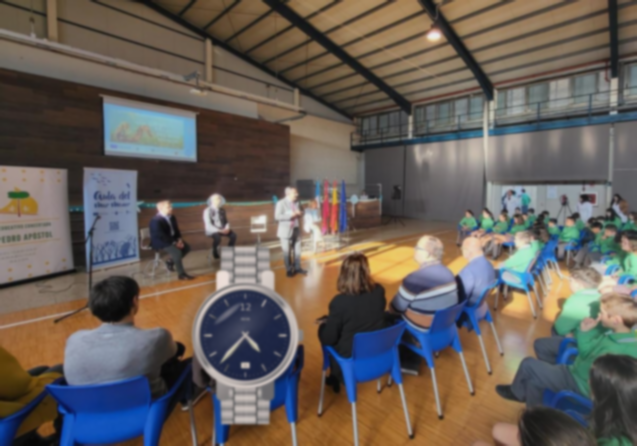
4:37
